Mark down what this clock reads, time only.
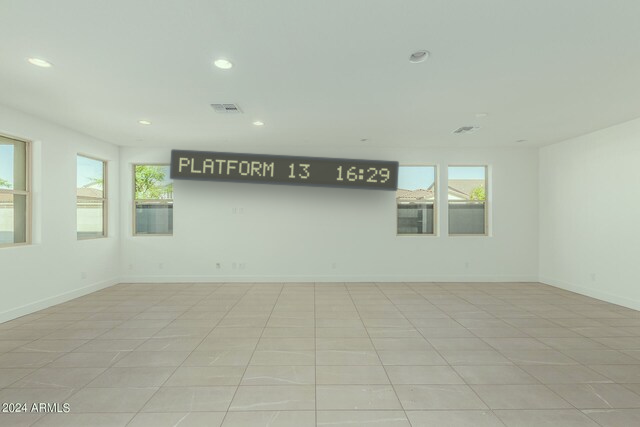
16:29
